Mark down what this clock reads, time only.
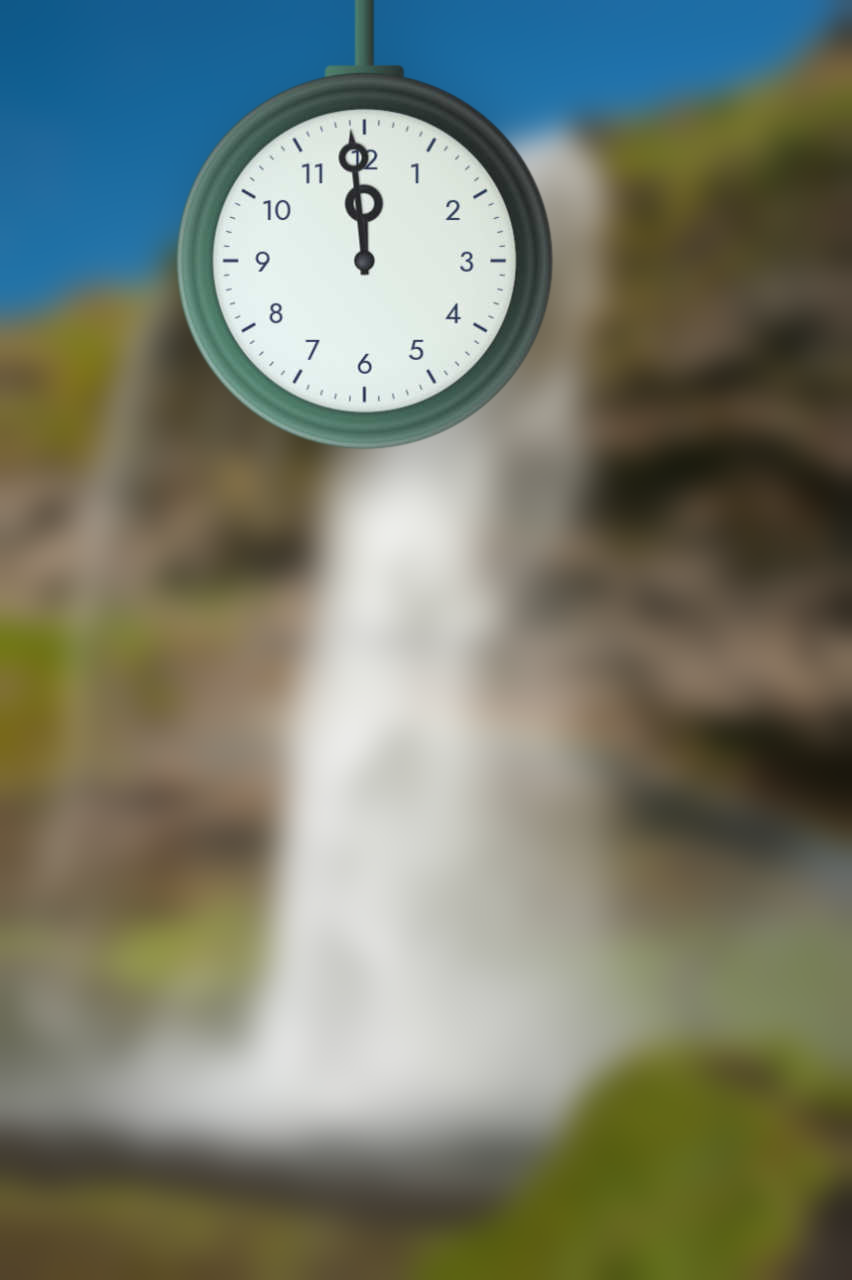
11:59
